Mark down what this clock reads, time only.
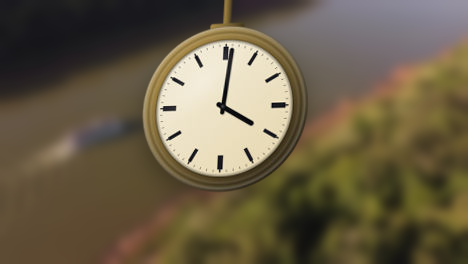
4:01
